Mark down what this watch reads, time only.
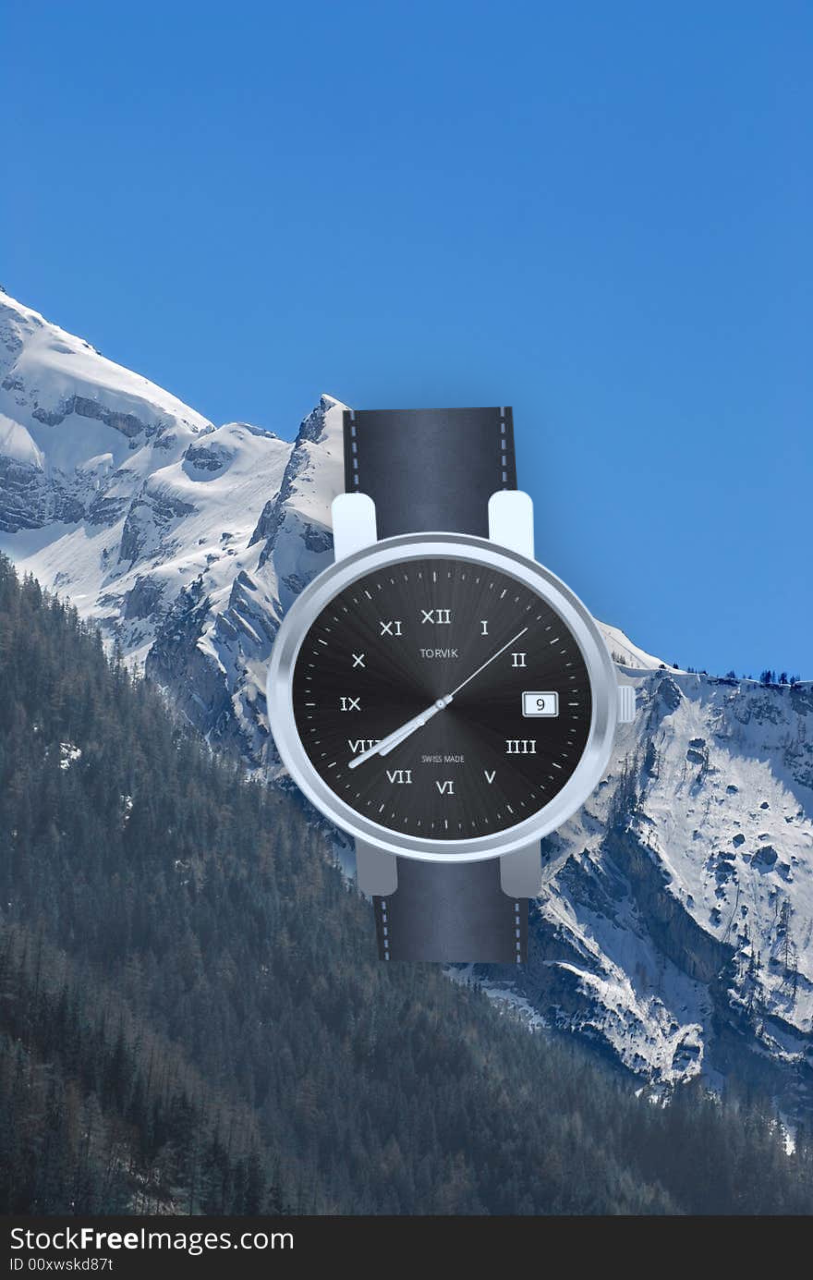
7:39:08
